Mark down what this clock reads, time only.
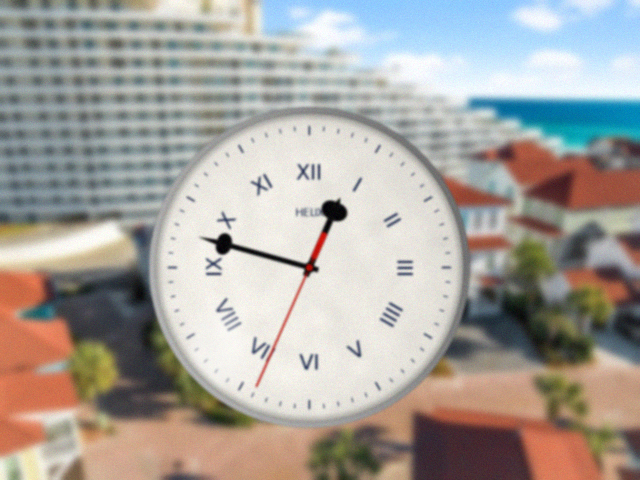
12:47:34
